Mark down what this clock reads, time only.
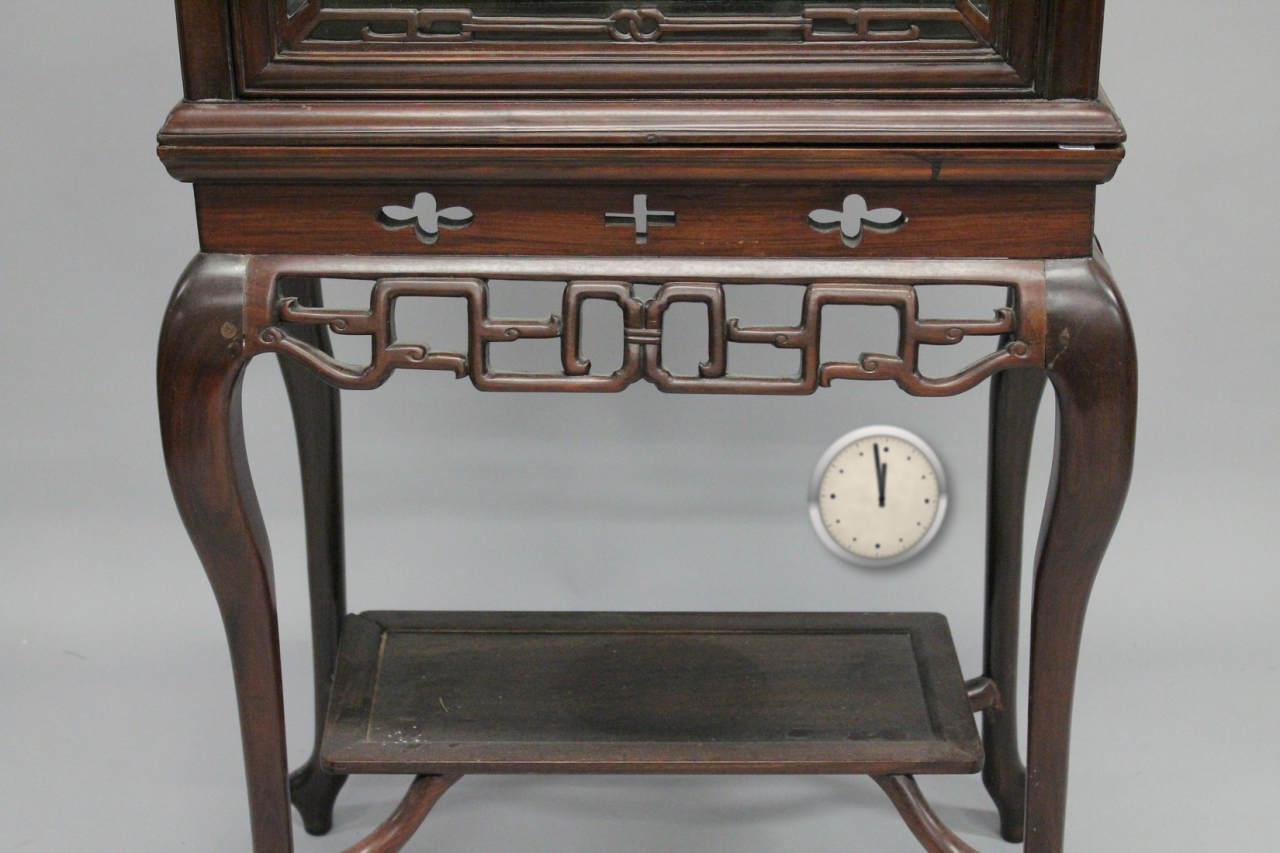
11:58
